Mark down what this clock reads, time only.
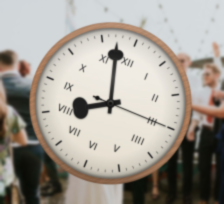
7:57:15
